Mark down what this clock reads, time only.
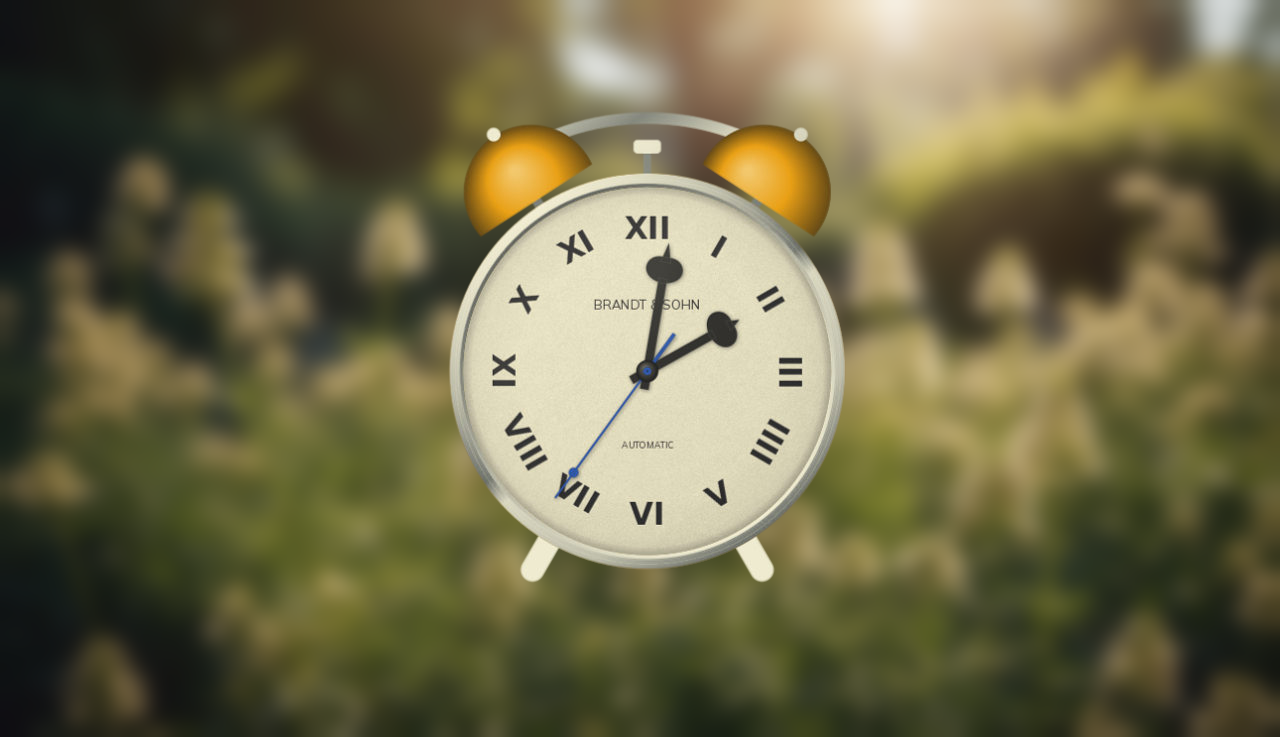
2:01:36
